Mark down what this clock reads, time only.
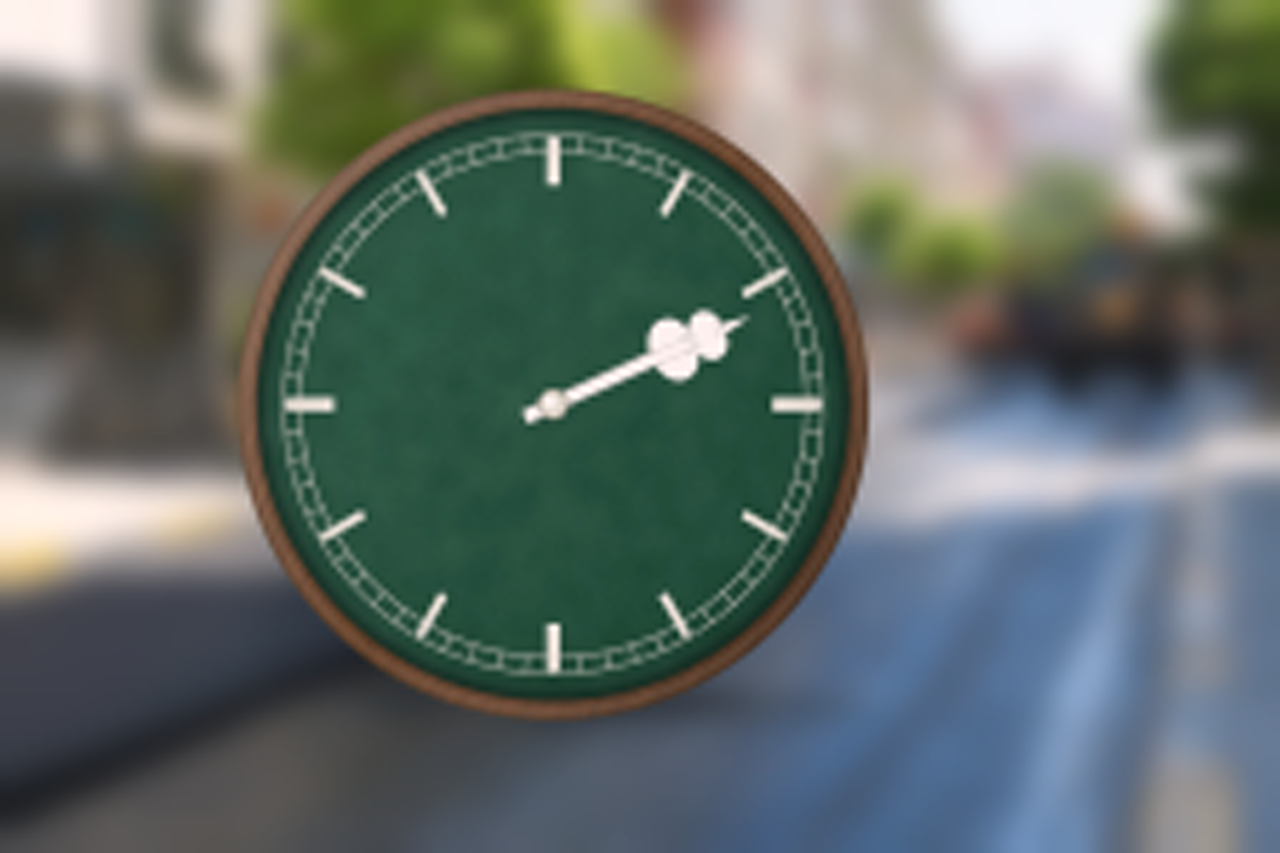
2:11
